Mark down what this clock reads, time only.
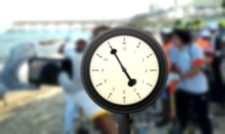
4:55
